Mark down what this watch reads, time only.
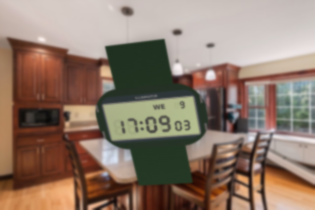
17:09:03
